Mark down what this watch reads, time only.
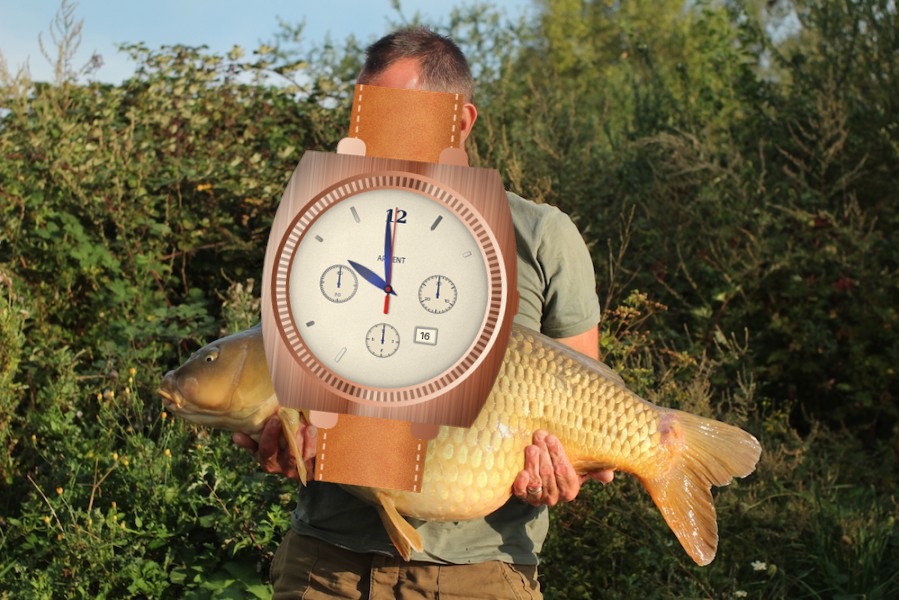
9:59
